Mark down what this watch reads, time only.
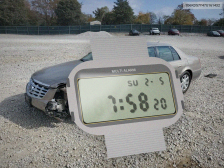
7:58:20
